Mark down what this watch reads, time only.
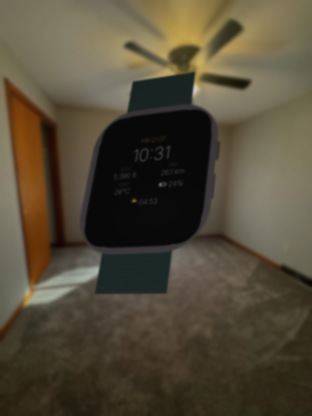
10:31
